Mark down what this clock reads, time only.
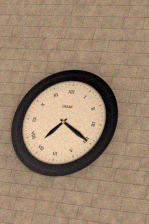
7:20
